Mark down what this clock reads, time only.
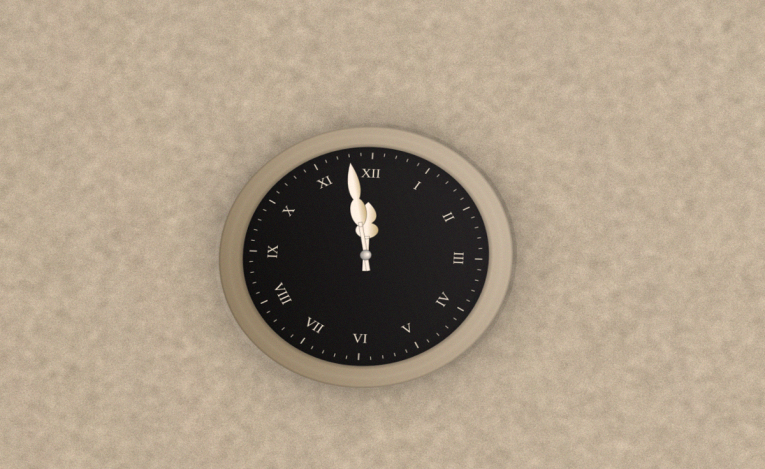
11:58
